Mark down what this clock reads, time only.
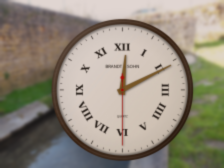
12:10:30
